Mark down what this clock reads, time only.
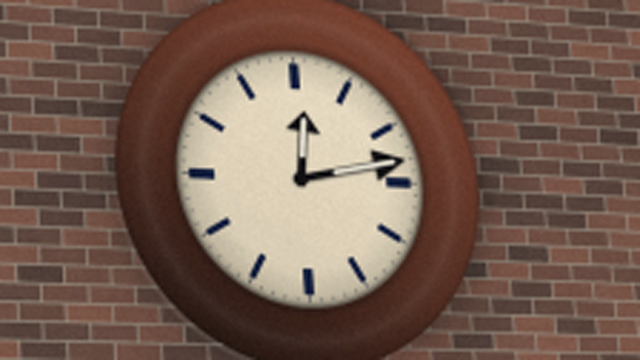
12:13
